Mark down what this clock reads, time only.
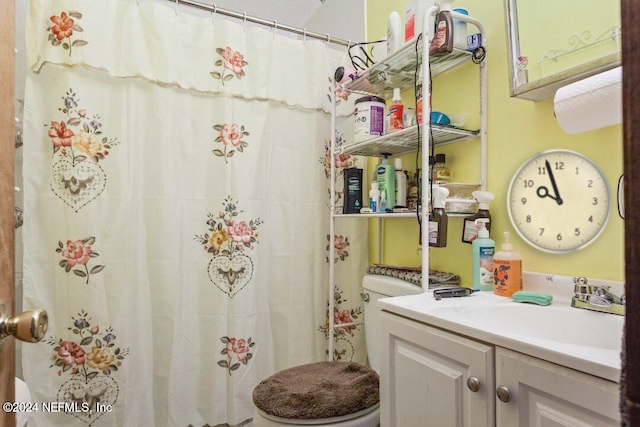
9:57
